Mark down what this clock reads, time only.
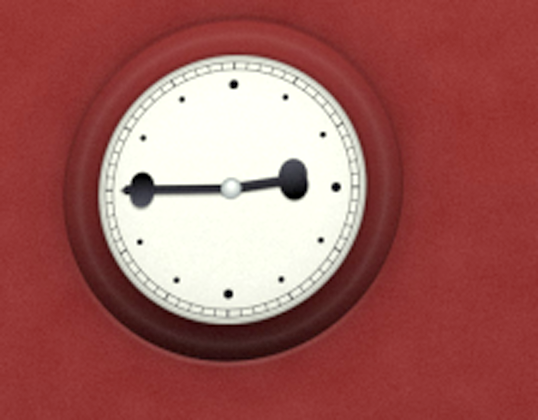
2:45
